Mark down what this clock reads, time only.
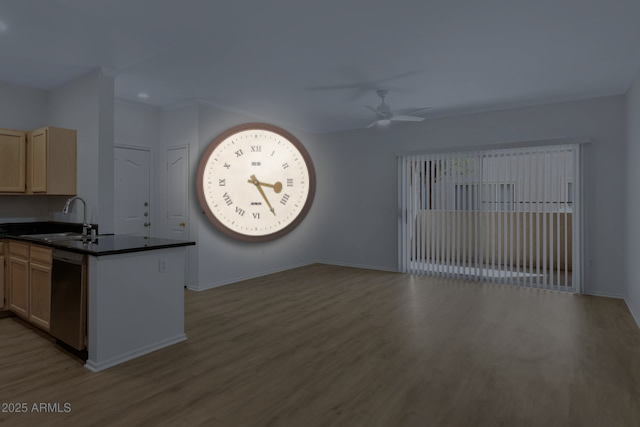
3:25
